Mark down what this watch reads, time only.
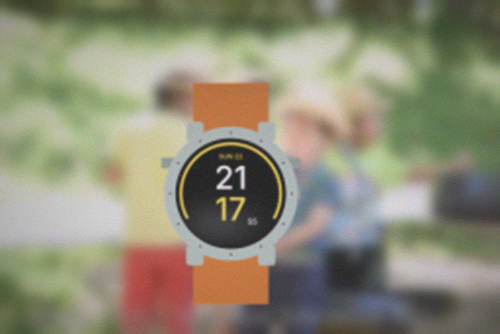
21:17
